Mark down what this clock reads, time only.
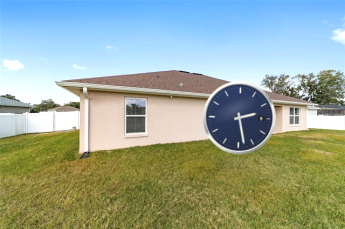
2:28
